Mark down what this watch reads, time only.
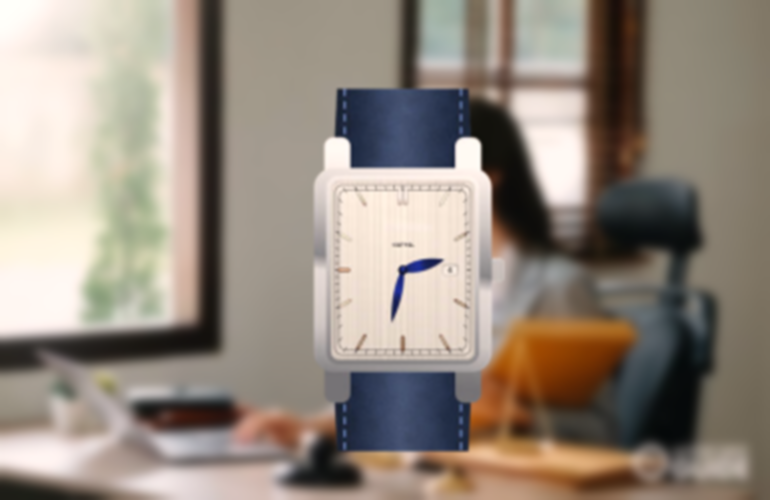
2:32
